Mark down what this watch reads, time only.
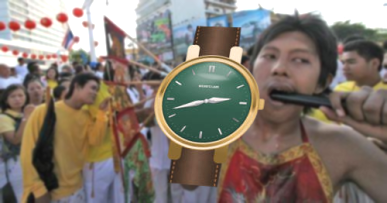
2:42
